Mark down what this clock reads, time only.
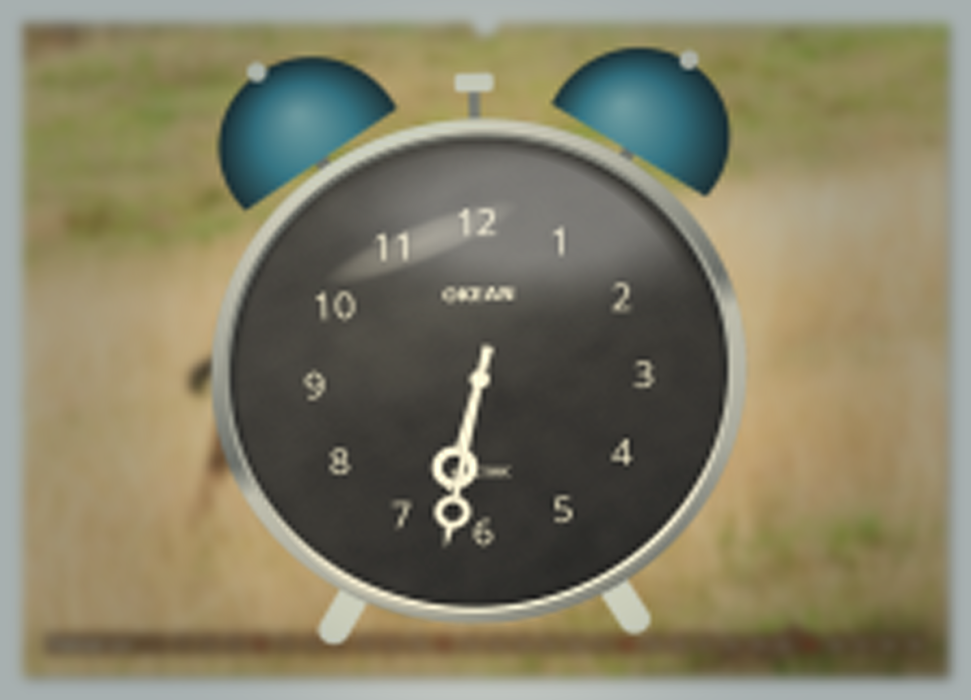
6:32
